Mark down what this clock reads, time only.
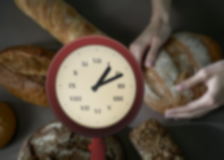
1:11
